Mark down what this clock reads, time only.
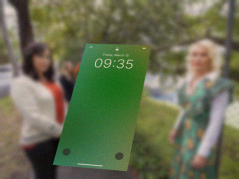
9:35
